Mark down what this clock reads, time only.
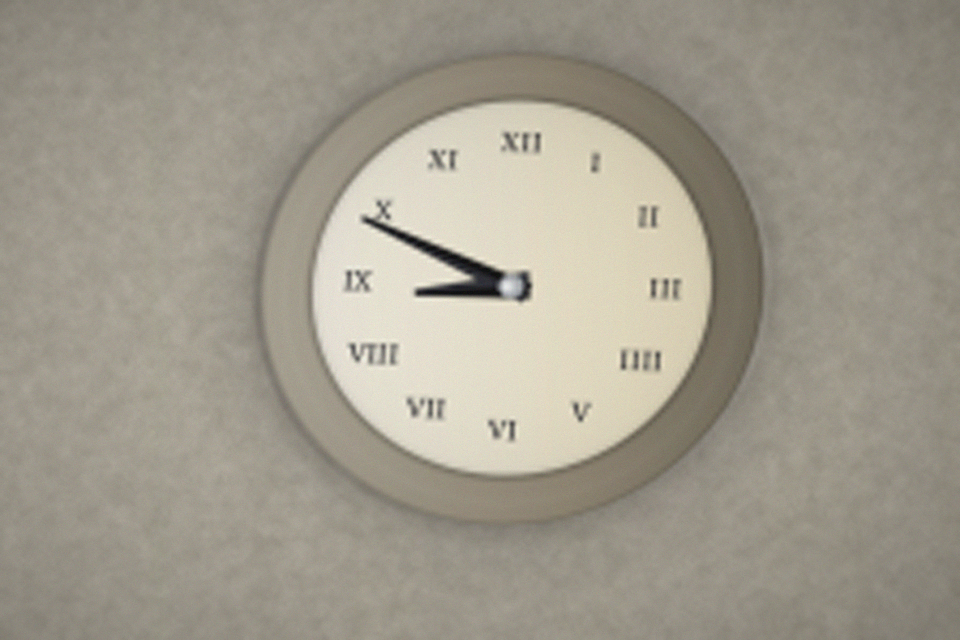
8:49
